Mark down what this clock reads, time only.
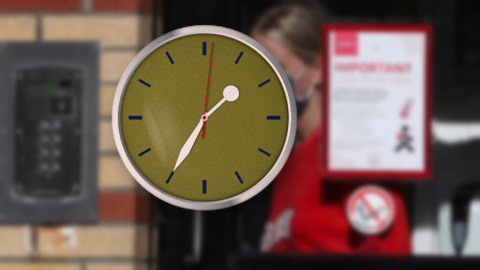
1:35:01
